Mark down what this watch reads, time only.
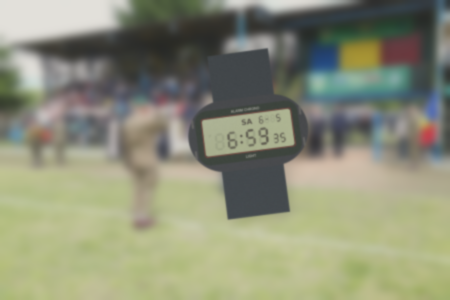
6:59
